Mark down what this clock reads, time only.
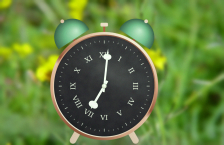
7:01
